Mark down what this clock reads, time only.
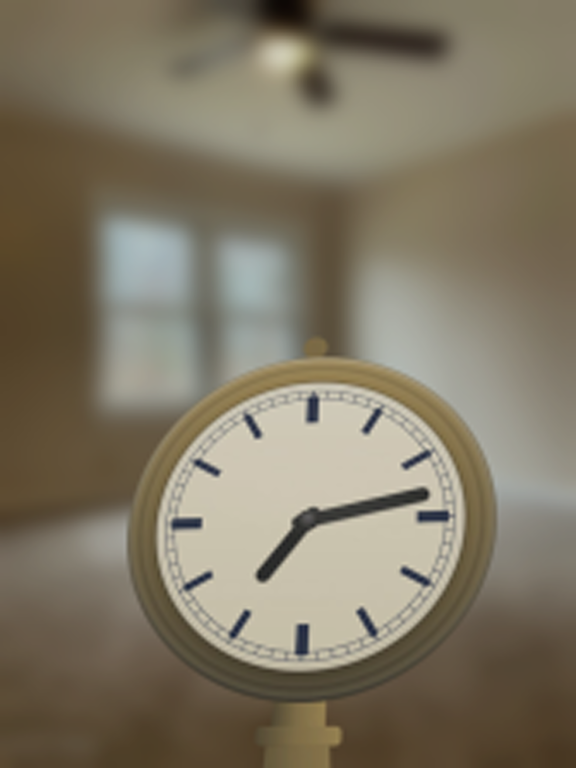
7:13
